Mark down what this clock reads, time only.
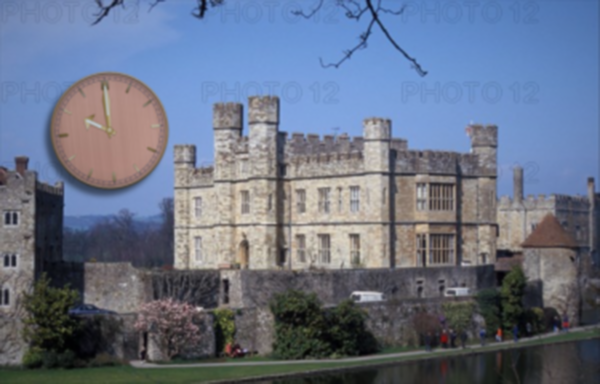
10:00
